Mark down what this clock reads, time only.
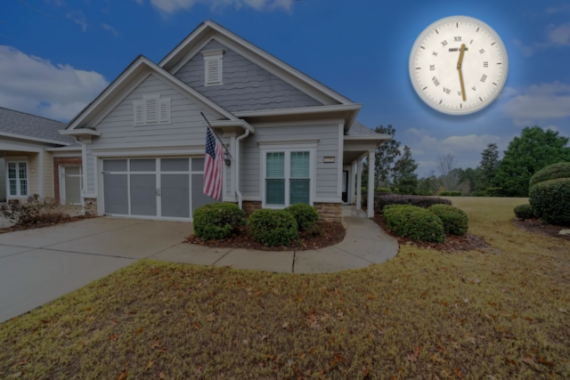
12:29
